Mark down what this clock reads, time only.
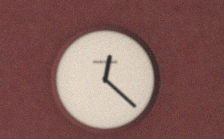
12:22
